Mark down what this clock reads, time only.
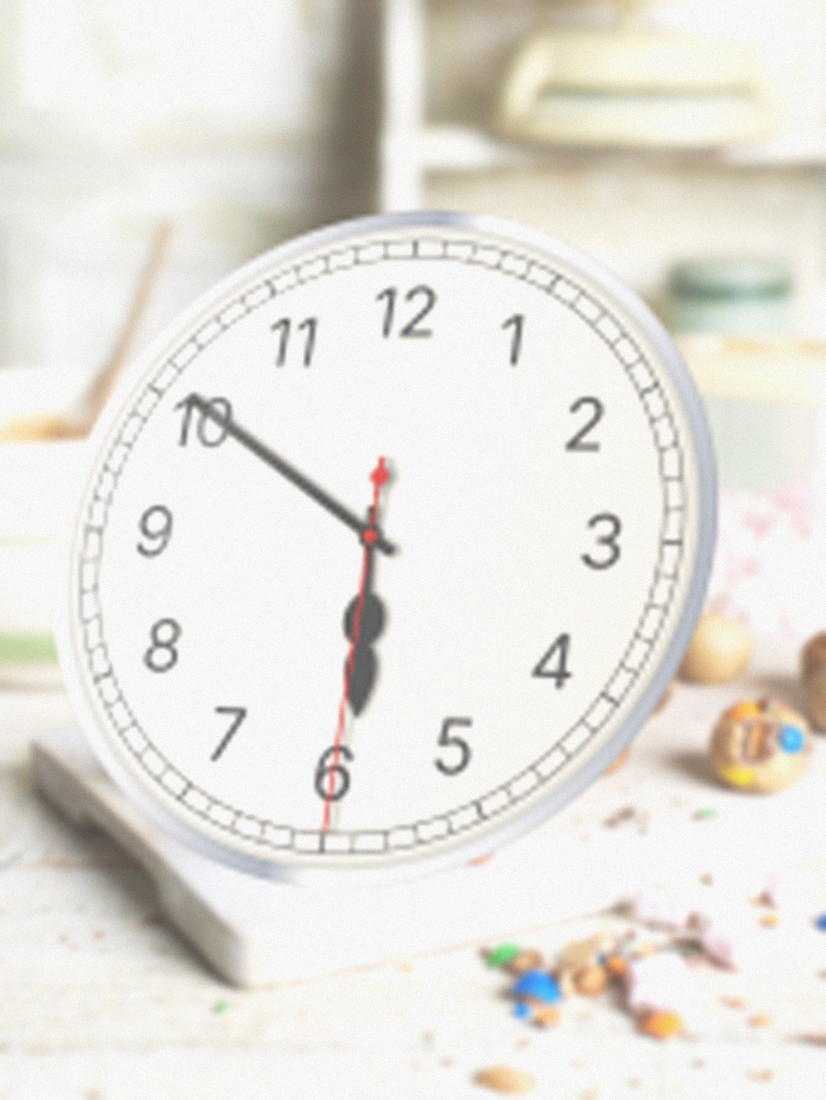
5:50:30
